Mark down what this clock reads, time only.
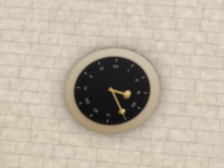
3:25
